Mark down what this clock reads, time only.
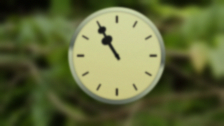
10:55
